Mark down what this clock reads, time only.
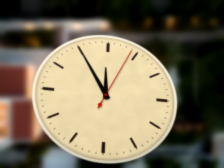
11:55:04
